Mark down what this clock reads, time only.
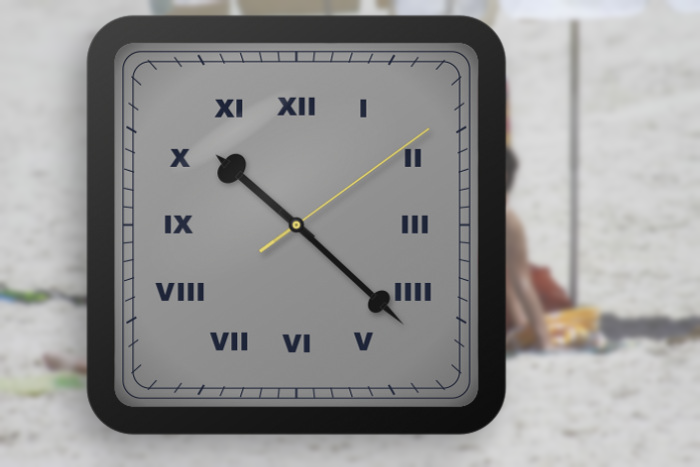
10:22:09
